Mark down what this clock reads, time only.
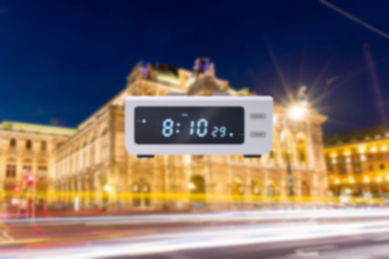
8:10
